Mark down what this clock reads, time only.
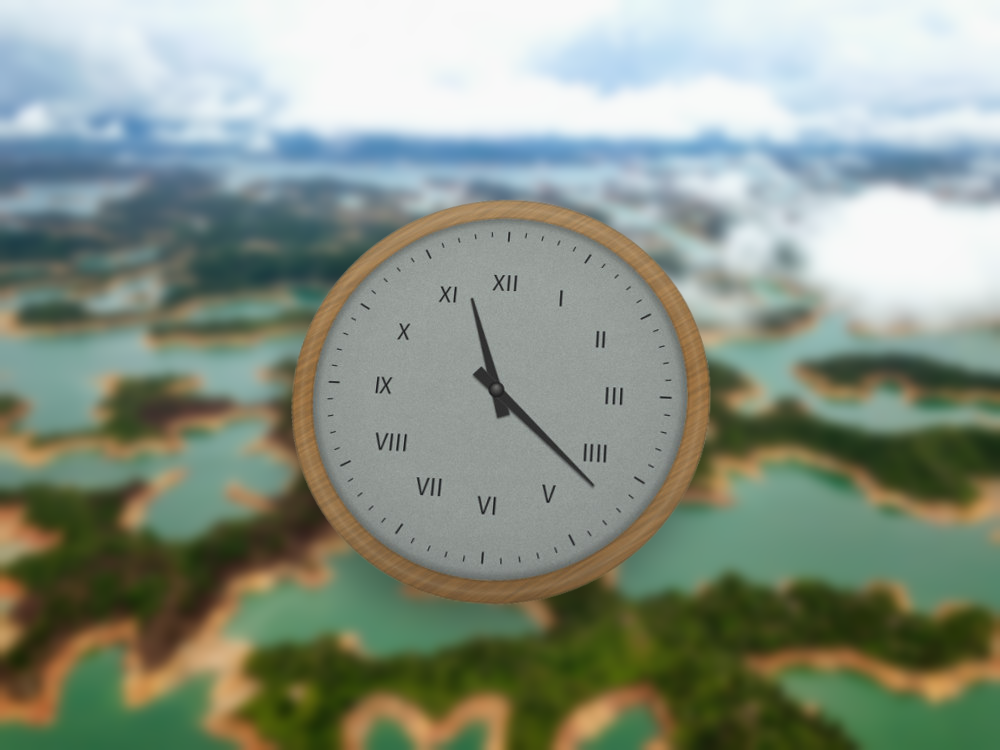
11:22
